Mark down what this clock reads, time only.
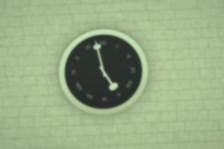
4:58
